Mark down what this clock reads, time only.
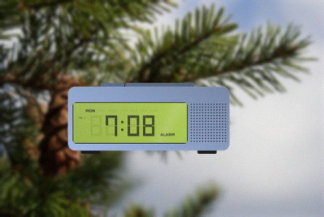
7:08
